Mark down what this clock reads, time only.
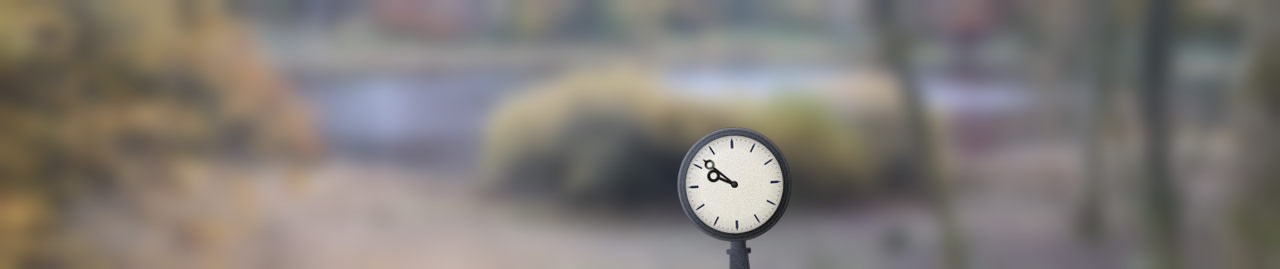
9:52
